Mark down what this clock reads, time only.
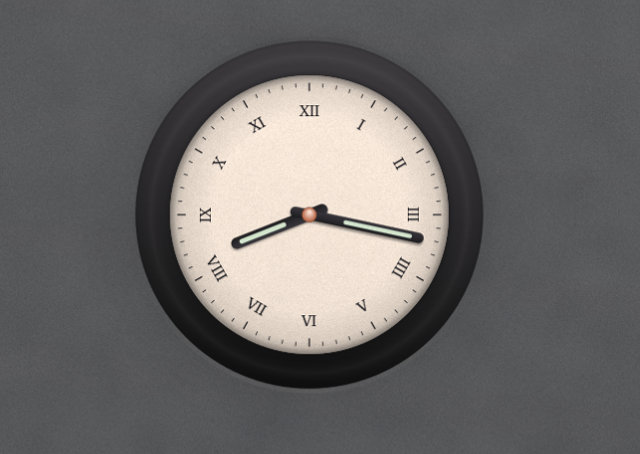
8:17
